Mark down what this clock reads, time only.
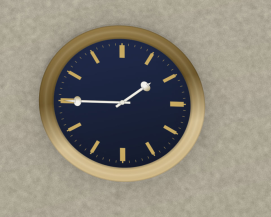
1:45
